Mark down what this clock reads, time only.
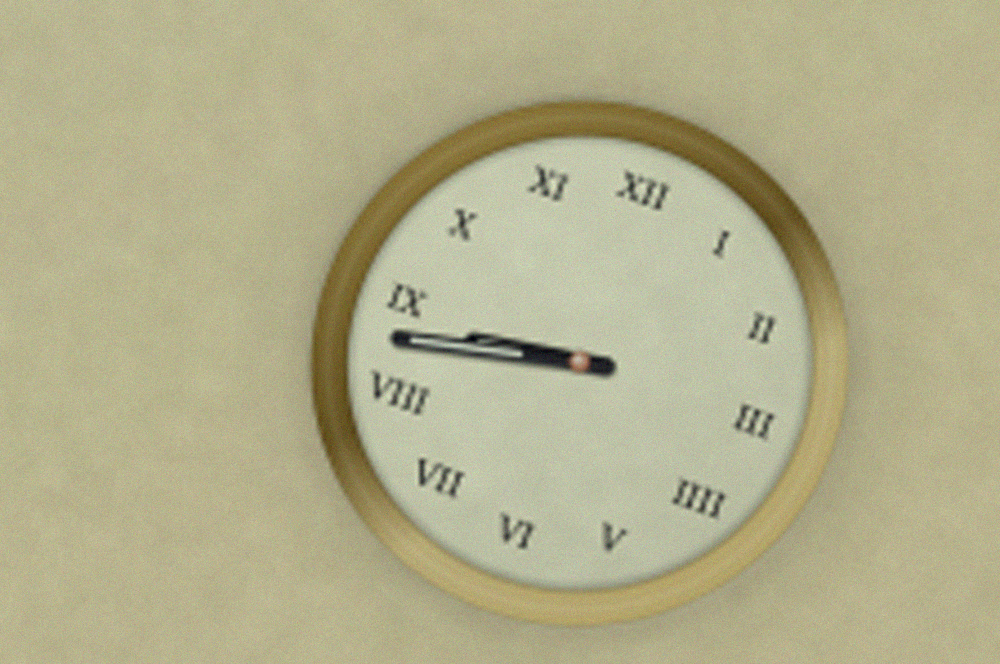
8:43
